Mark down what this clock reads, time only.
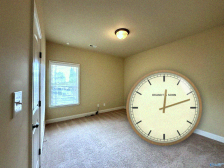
12:12
